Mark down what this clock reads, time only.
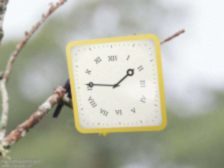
1:46
